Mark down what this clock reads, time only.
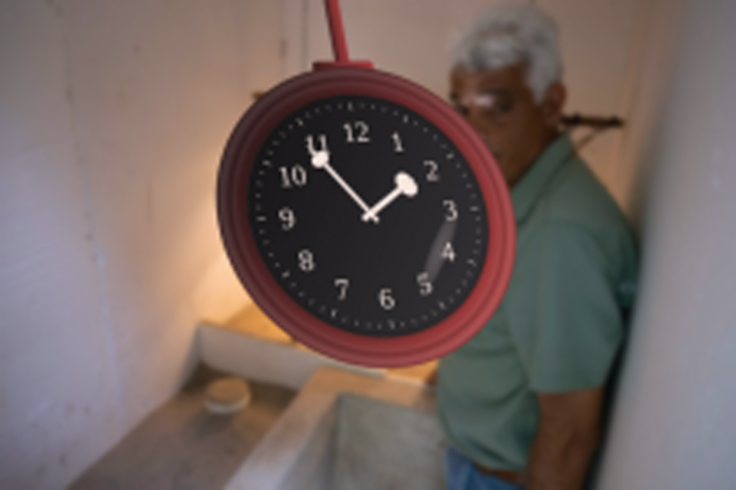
1:54
